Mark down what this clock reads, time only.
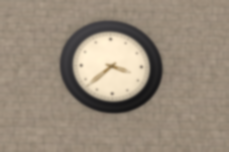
3:38
